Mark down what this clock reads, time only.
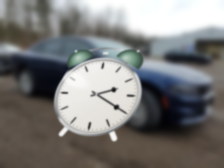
2:20
